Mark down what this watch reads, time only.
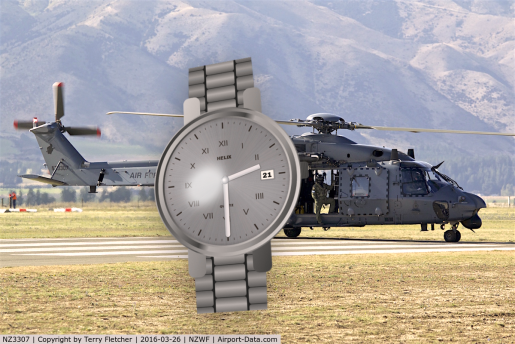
2:30
